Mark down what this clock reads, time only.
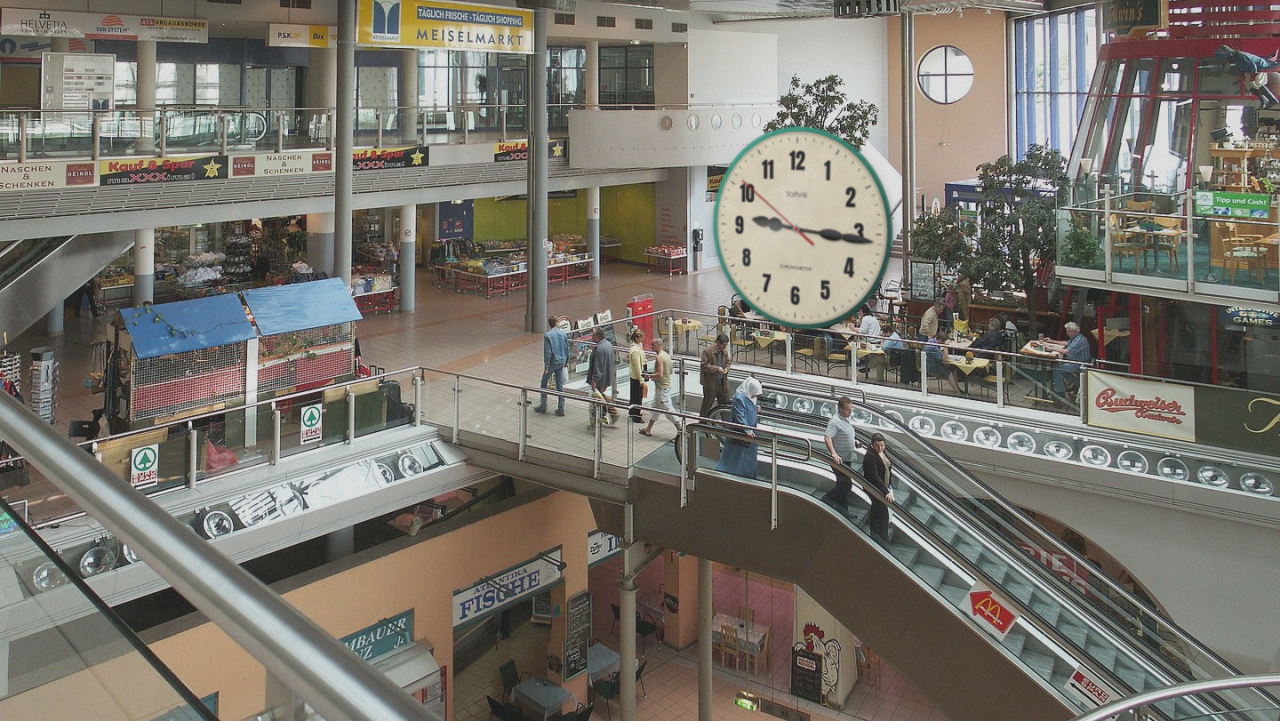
9:15:51
